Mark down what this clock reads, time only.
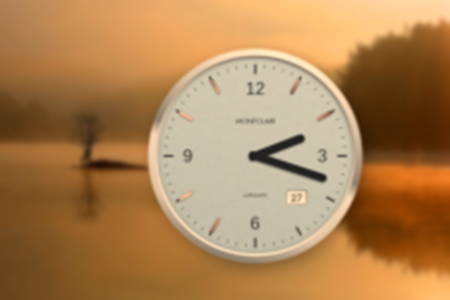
2:18
